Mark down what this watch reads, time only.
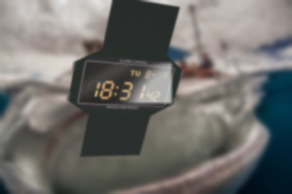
18:31
